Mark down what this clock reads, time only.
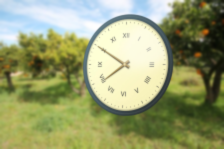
7:50
